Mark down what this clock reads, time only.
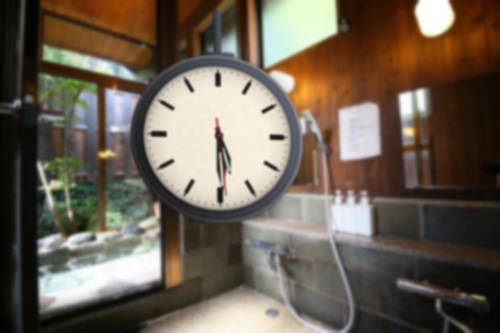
5:29:29
